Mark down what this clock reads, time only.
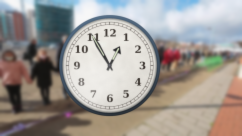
12:55
